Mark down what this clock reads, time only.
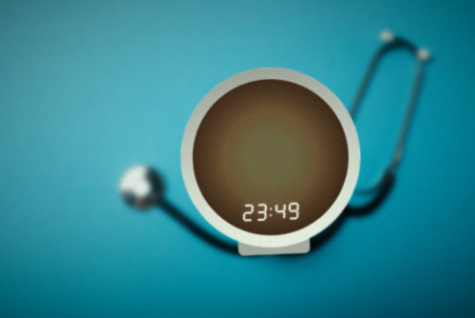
23:49
